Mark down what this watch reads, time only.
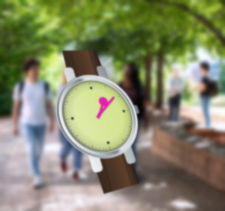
1:09
